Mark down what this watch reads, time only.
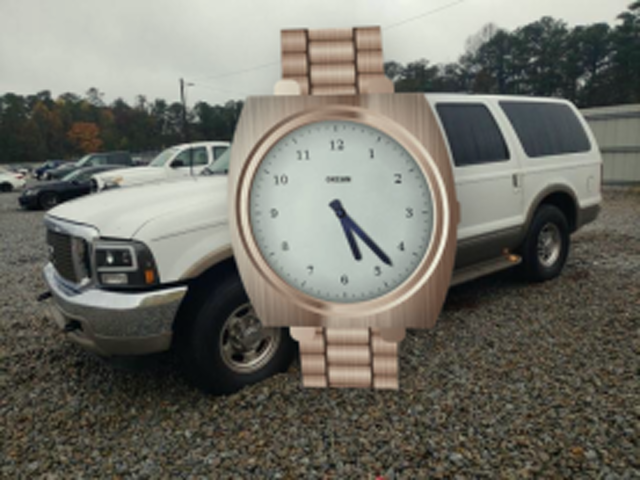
5:23
